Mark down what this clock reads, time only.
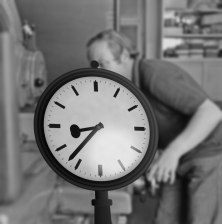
8:37
